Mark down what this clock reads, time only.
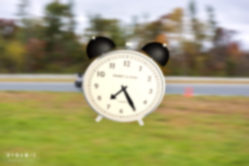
7:25
